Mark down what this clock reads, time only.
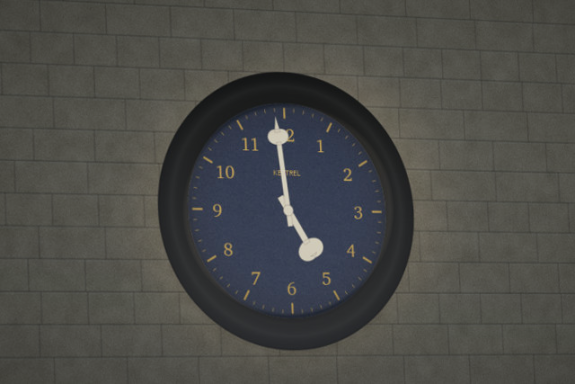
4:59
